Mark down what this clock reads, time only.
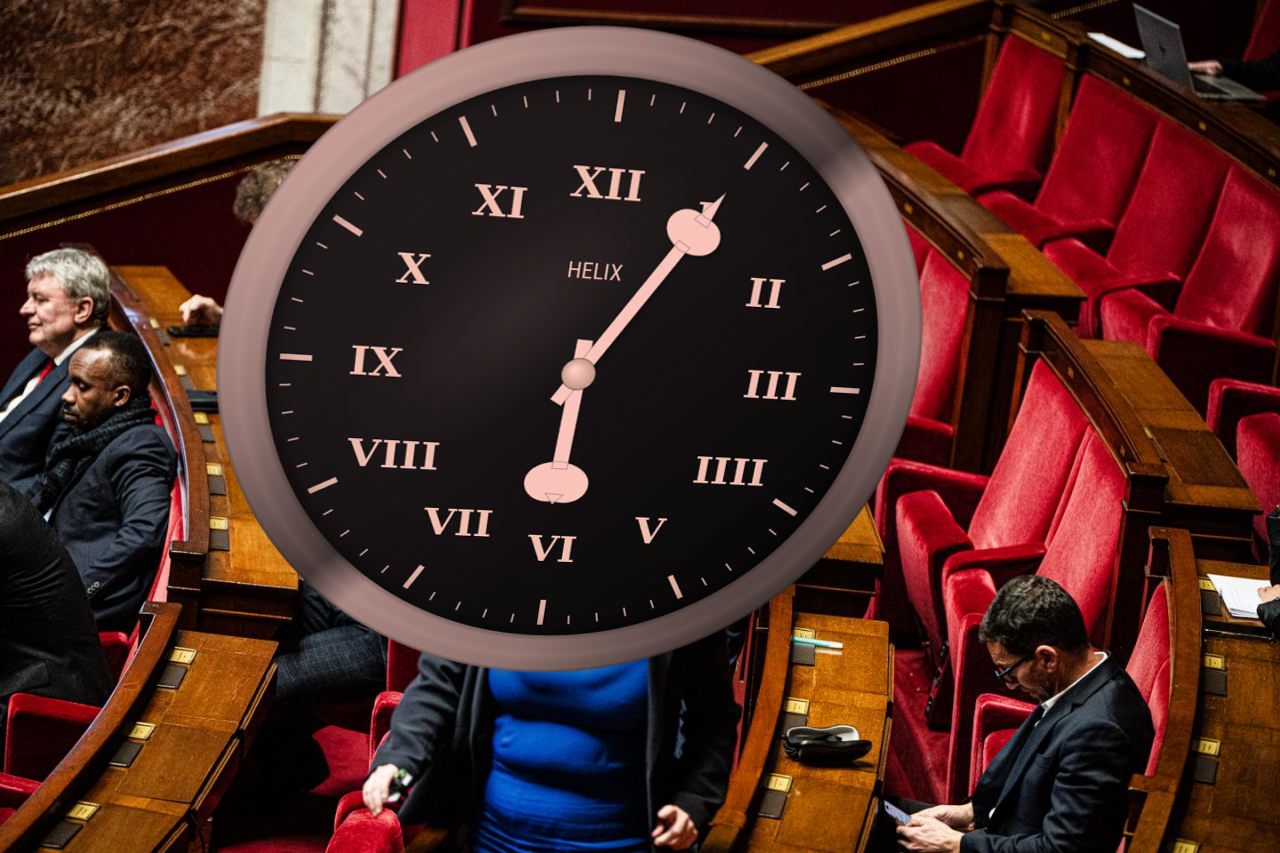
6:05
